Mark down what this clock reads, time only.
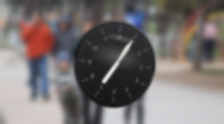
7:05
